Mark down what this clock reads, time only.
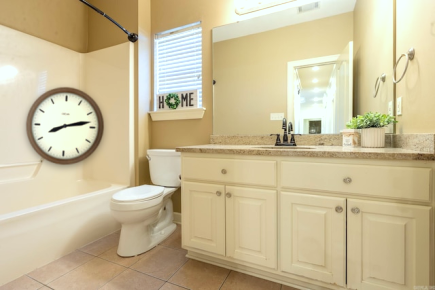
8:13
